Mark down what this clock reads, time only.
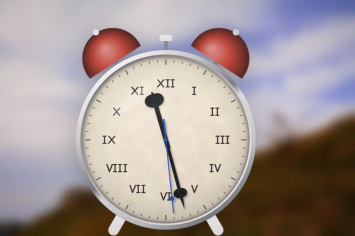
11:27:29
